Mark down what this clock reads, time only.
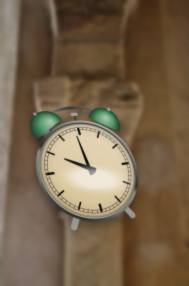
9:59
